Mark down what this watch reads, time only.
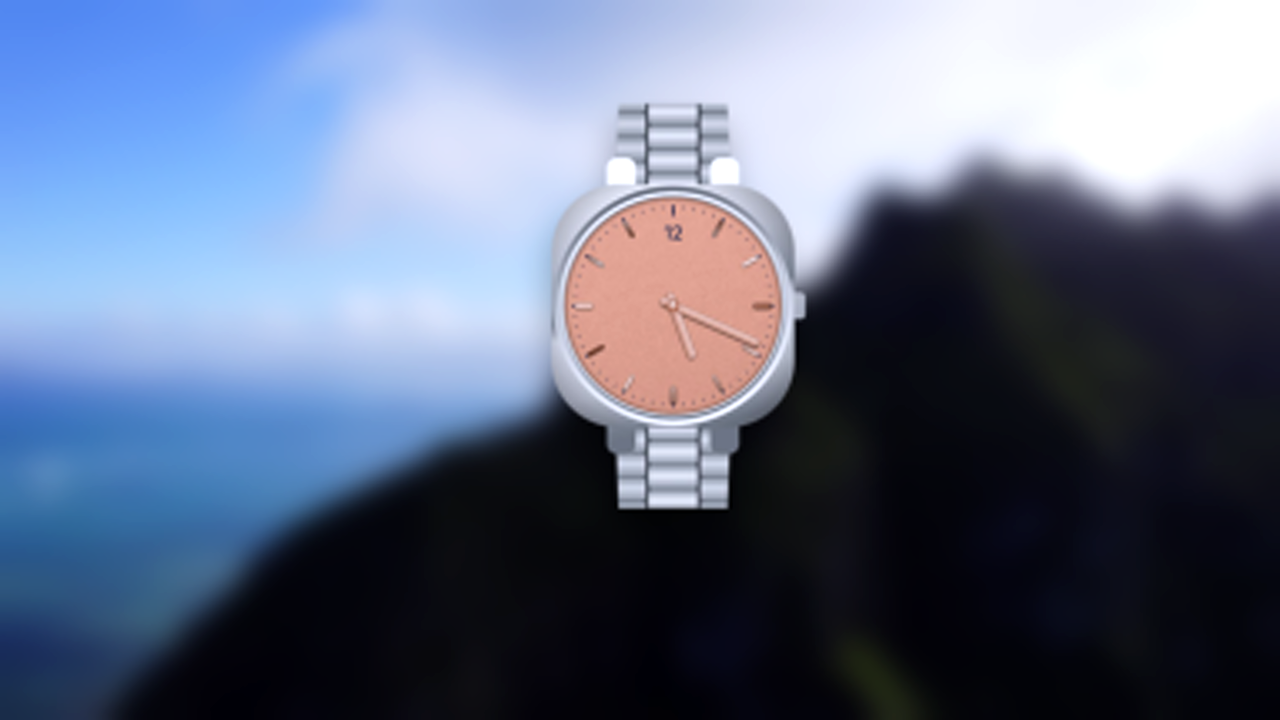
5:19
